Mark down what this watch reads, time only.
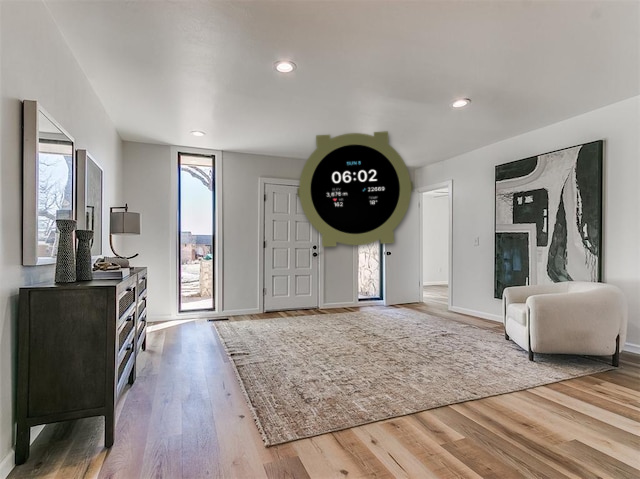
6:02
